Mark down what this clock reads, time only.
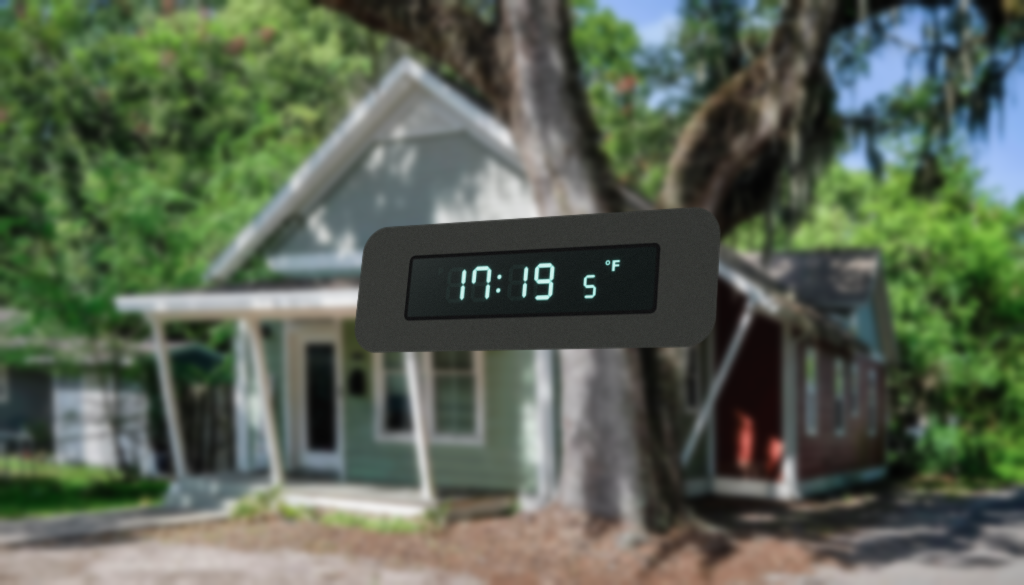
17:19
